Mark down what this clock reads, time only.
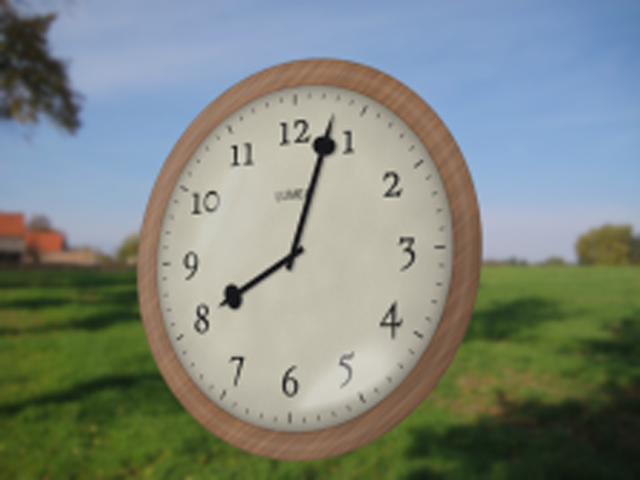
8:03
